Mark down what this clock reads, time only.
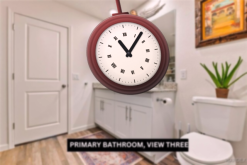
11:07
